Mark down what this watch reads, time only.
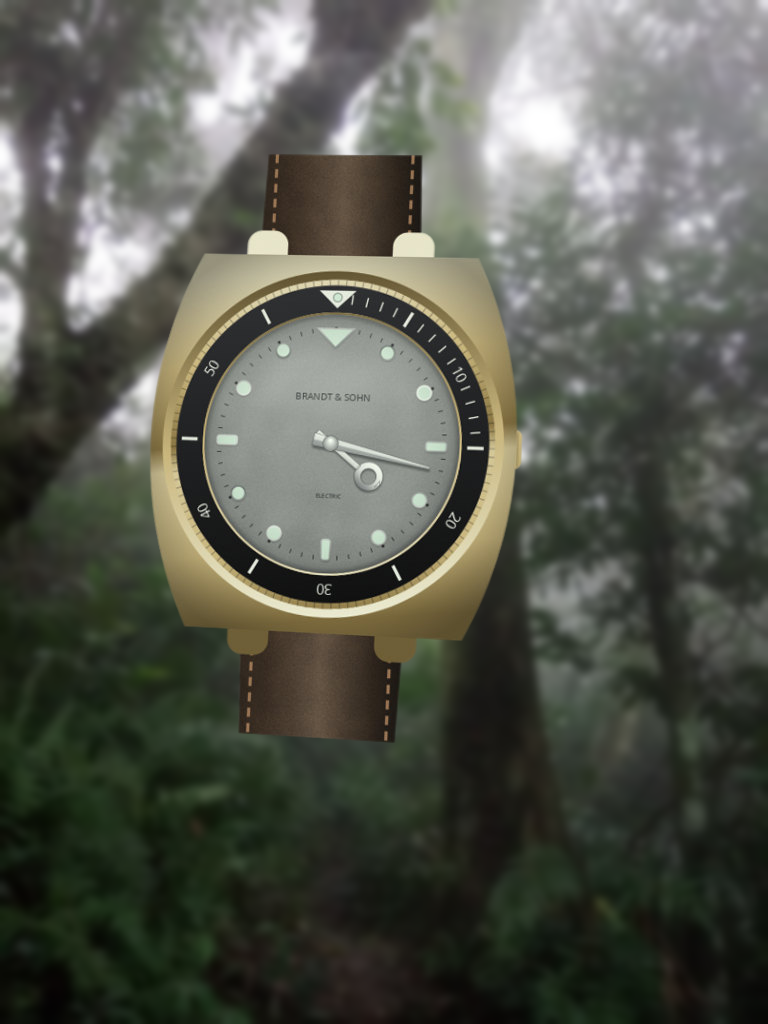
4:17
